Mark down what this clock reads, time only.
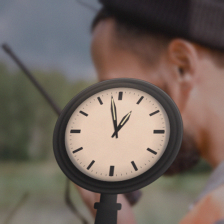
12:58
